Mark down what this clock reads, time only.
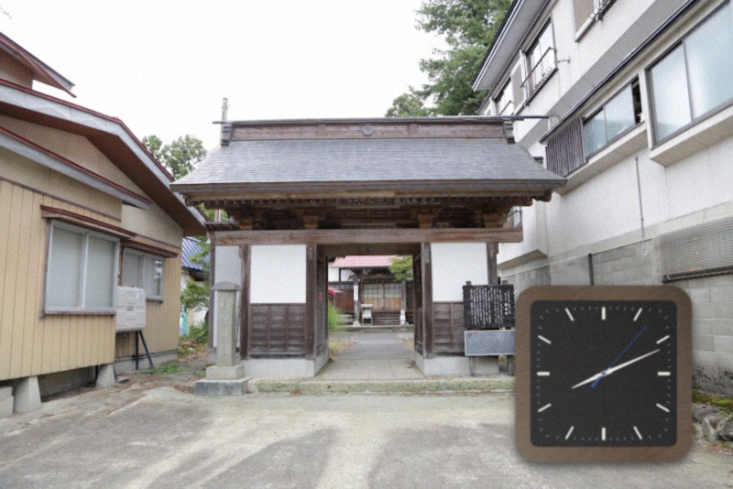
8:11:07
